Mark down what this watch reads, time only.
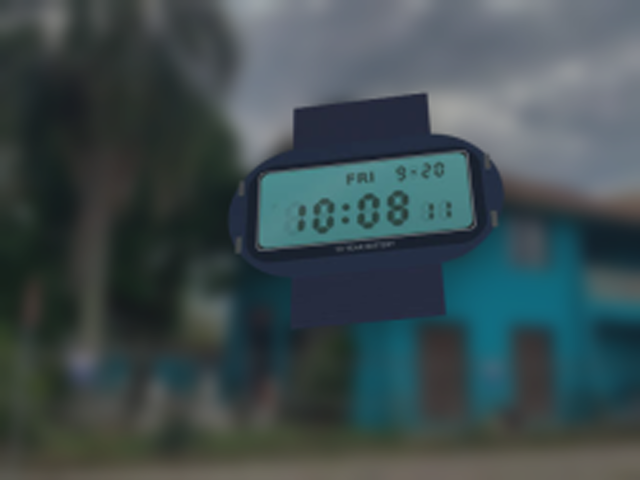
10:08:11
